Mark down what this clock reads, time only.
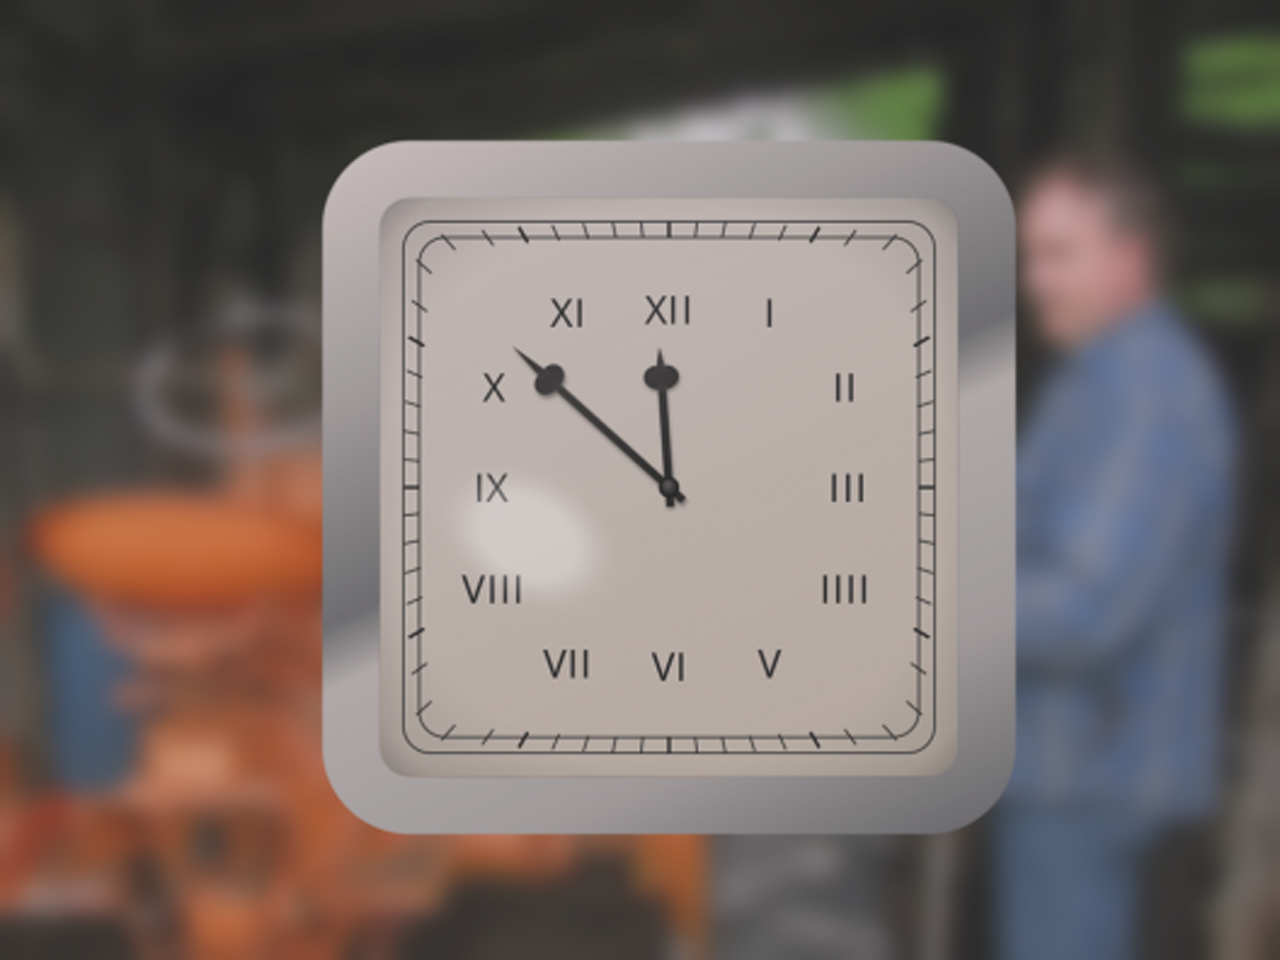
11:52
